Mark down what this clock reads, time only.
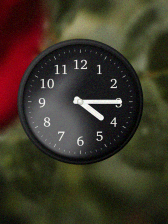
4:15
